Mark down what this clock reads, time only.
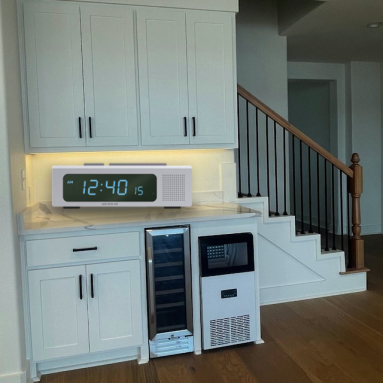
12:40:15
